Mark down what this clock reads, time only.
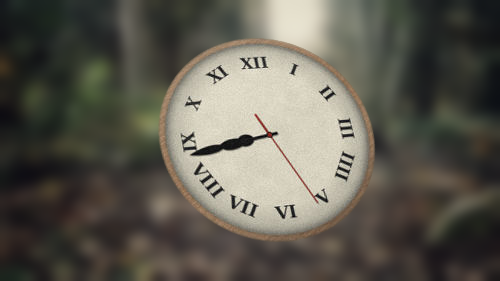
8:43:26
